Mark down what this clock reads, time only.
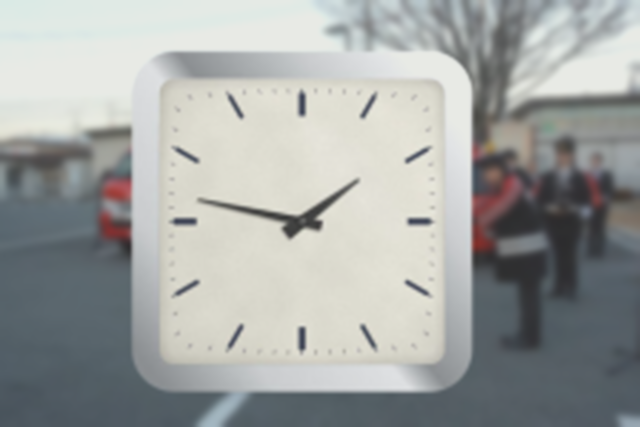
1:47
